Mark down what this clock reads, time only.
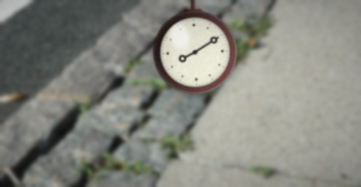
8:10
